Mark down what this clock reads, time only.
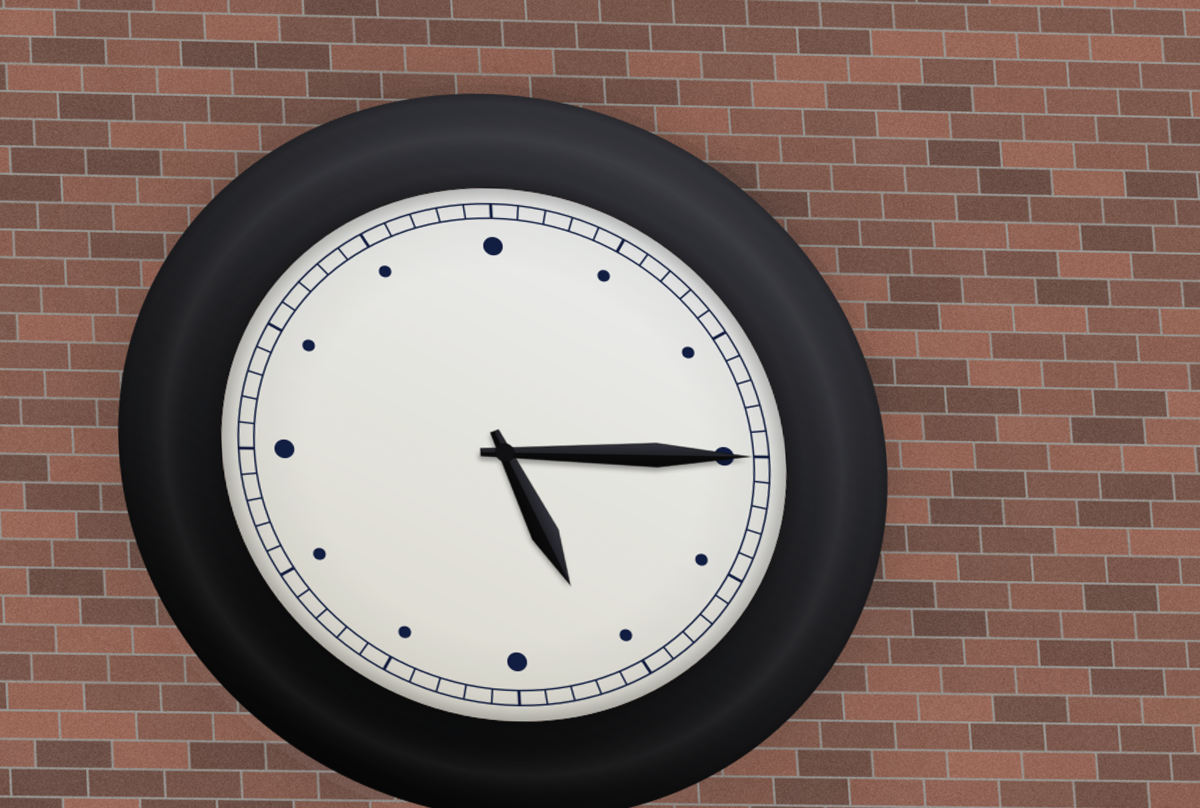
5:15
